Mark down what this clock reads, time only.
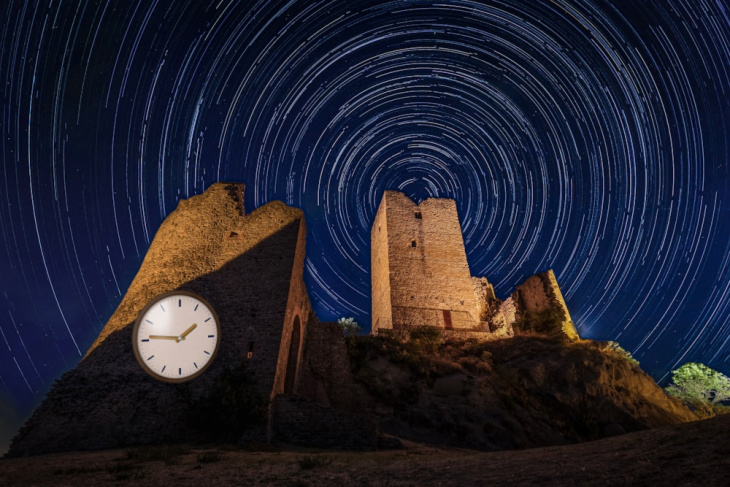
1:46
